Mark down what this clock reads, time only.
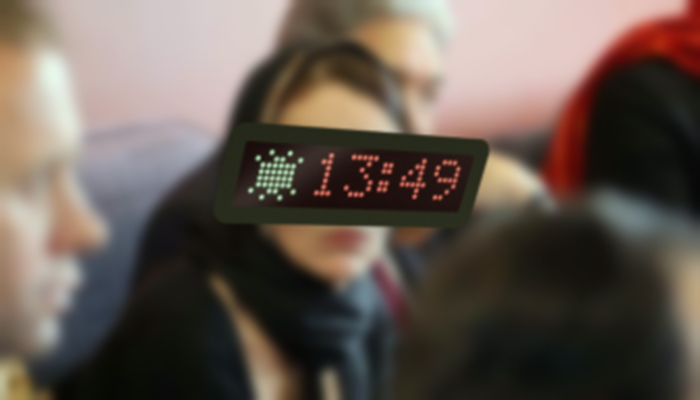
13:49
